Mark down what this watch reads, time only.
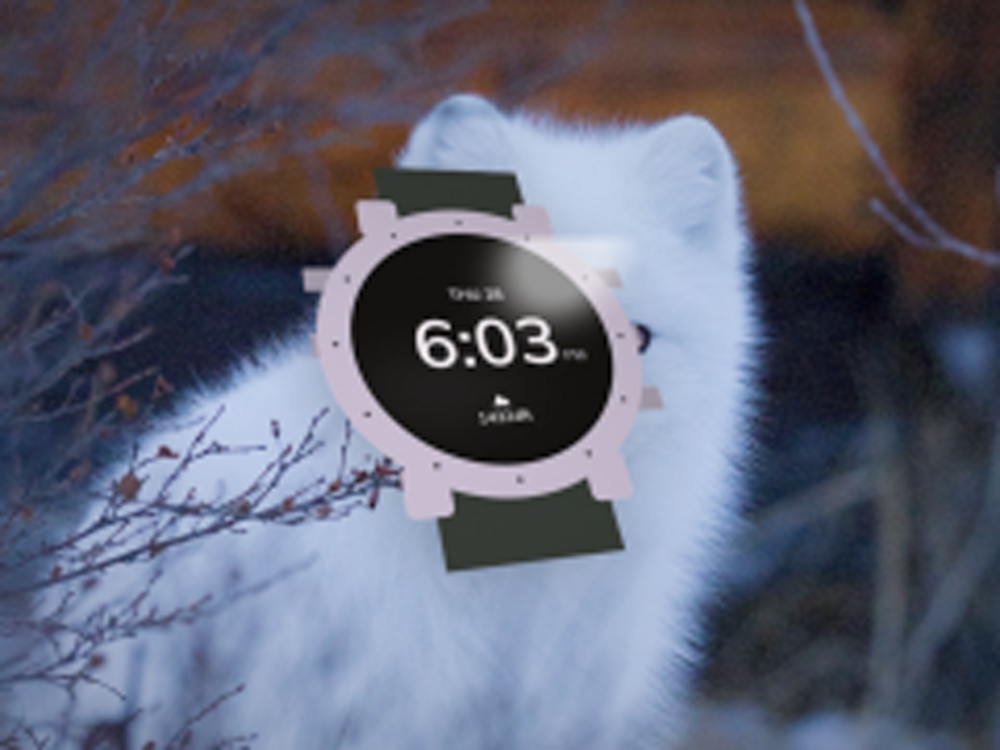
6:03
